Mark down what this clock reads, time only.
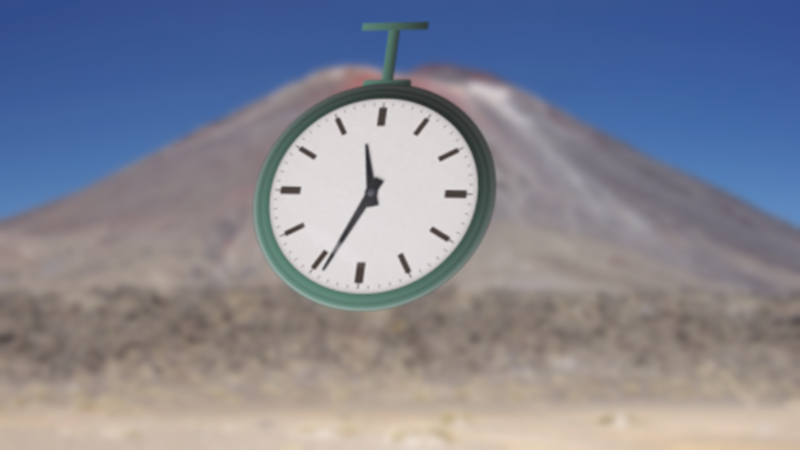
11:34
